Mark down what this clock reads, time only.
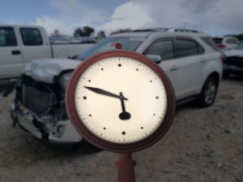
5:48
